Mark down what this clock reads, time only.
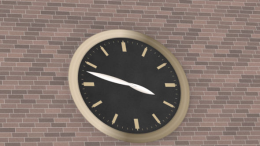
3:48
